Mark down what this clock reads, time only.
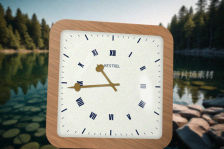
10:44
